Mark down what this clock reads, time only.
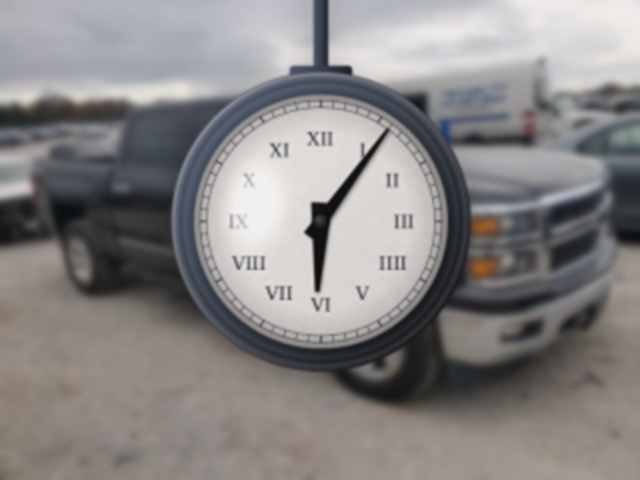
6:06
